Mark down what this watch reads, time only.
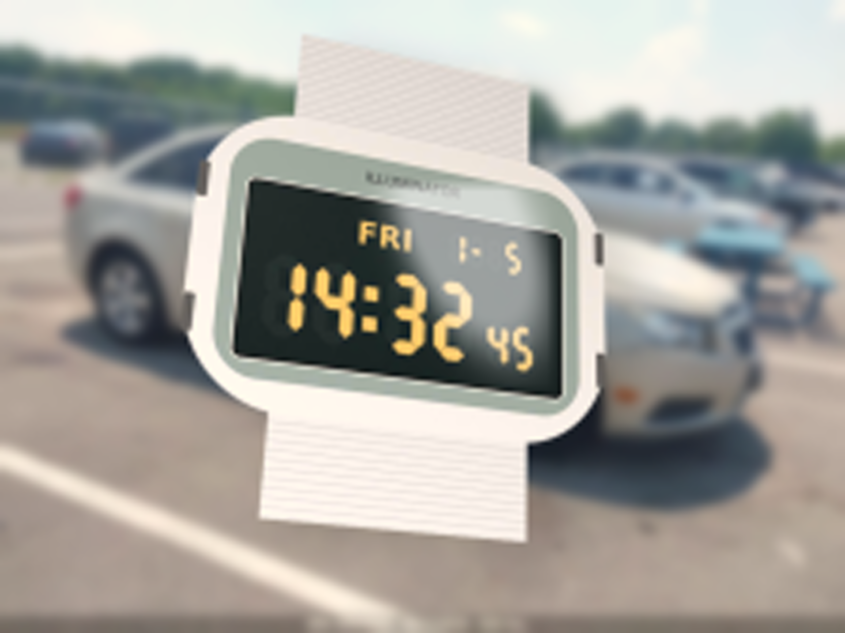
14:32:45
